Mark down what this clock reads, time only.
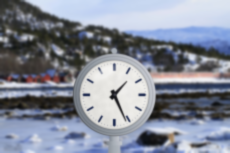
1:26
